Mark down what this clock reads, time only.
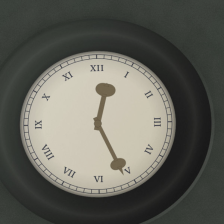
12:26
